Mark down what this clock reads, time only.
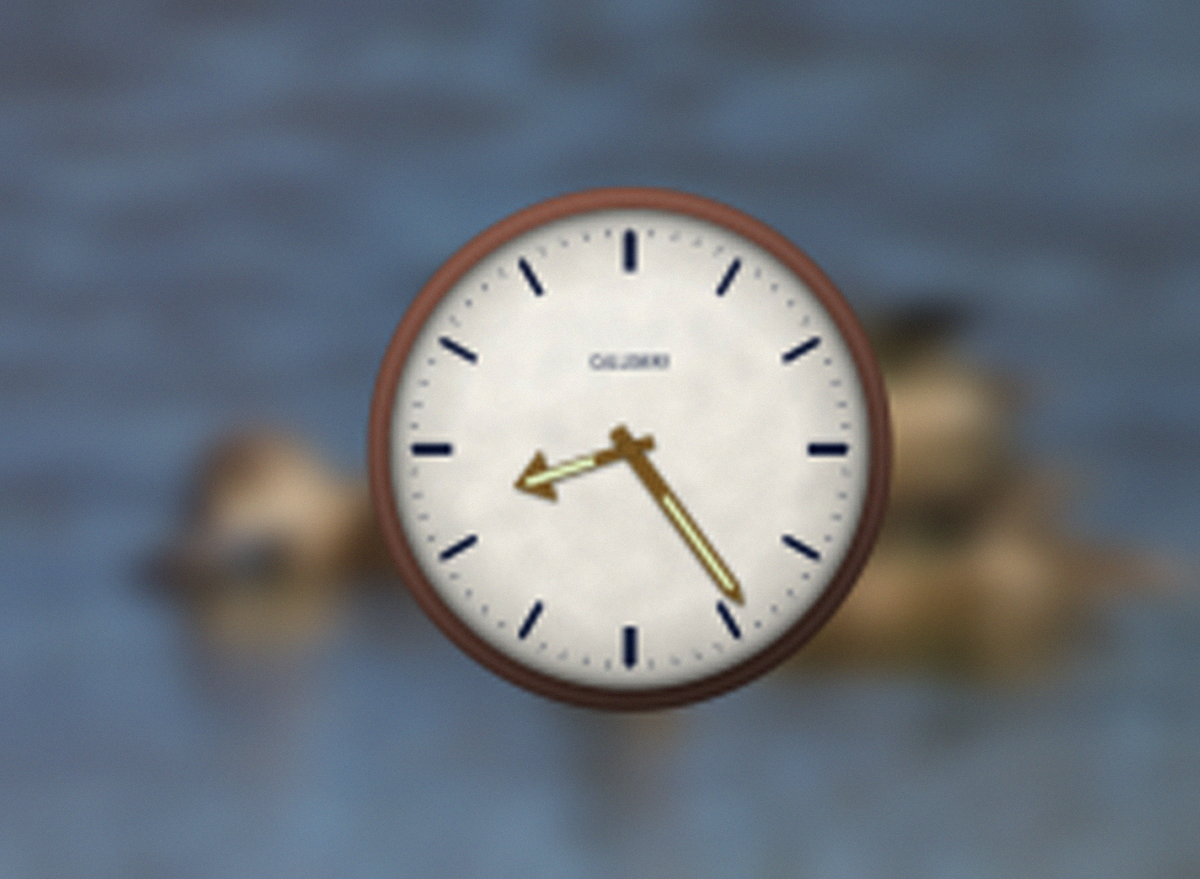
8:24
